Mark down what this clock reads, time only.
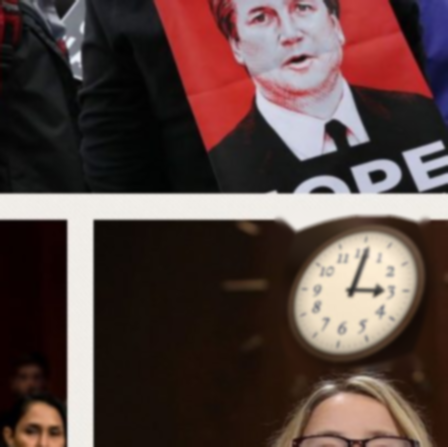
3:01
